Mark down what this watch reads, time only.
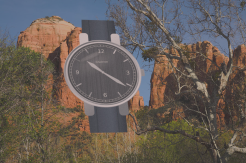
10:21
